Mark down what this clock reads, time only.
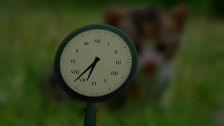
6:37
